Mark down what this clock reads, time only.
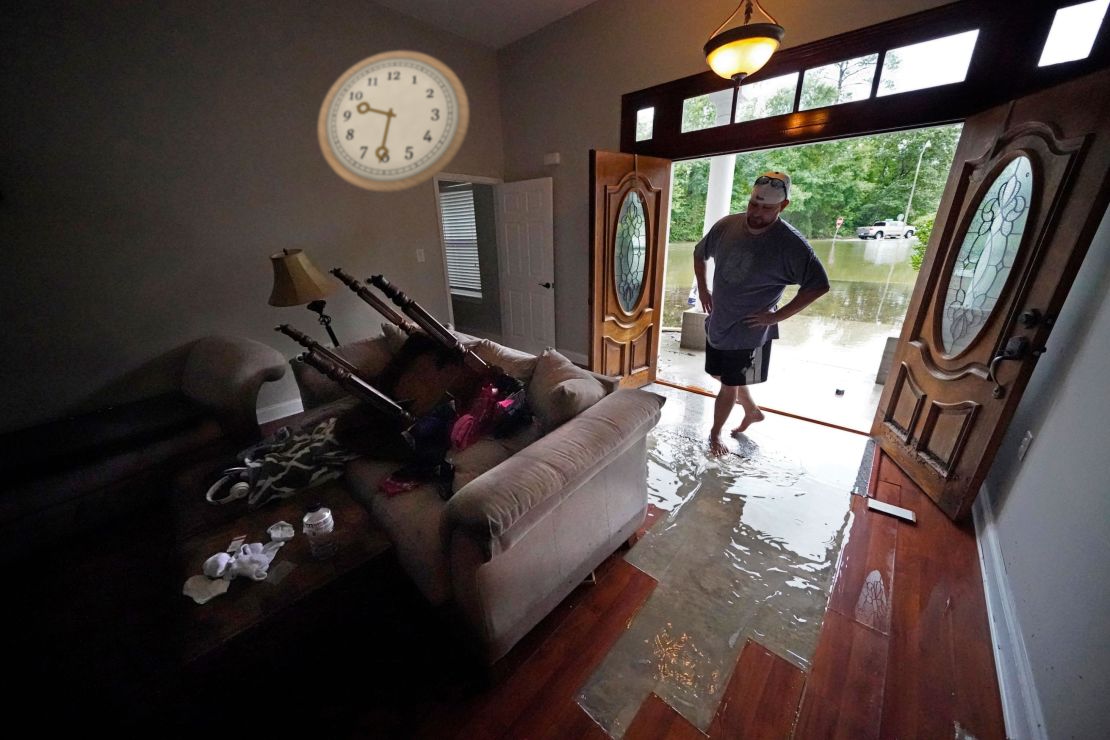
9:31
